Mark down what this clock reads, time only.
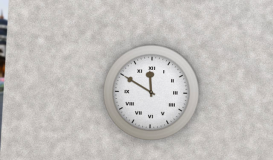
11:50
